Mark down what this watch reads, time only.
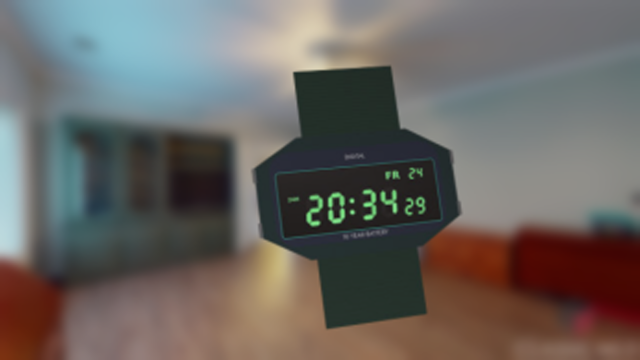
20:34:29
